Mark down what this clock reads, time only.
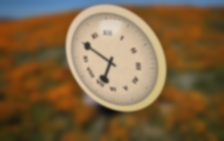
6:50
